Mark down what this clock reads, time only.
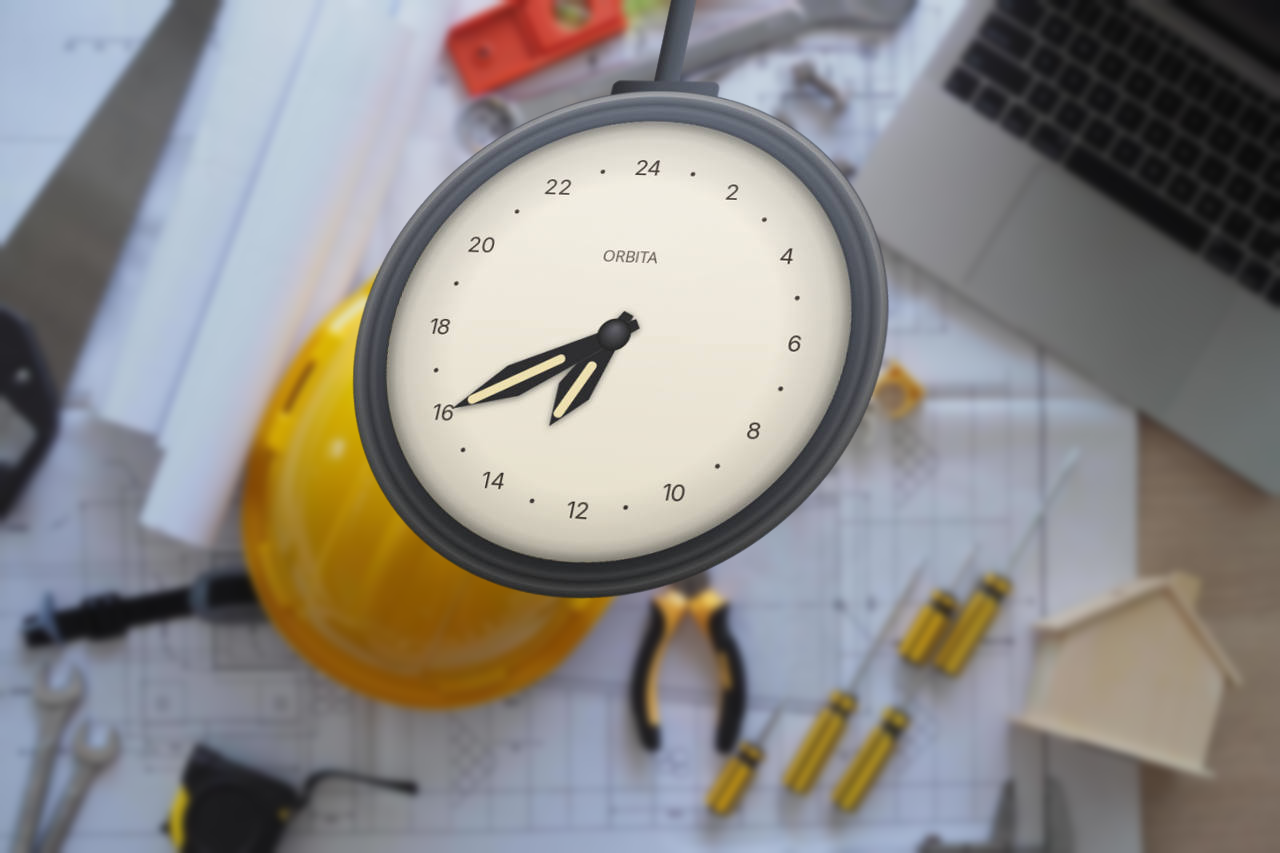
13:40
